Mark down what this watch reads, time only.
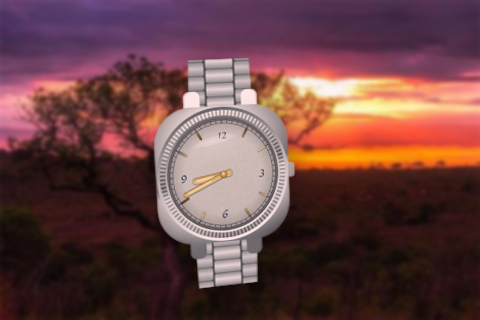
8:41
